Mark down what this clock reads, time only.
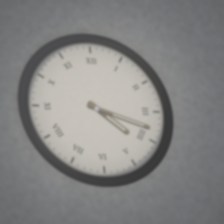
4:18
